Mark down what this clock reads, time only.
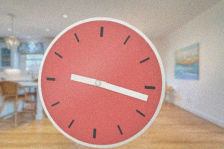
9:17
